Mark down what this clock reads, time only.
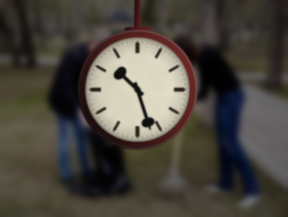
10:27
